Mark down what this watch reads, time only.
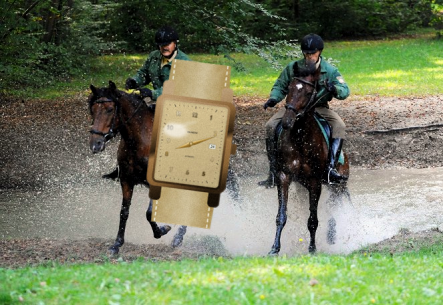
8:11
